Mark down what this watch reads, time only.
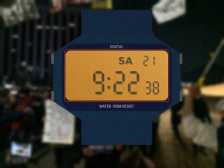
9:22:38
